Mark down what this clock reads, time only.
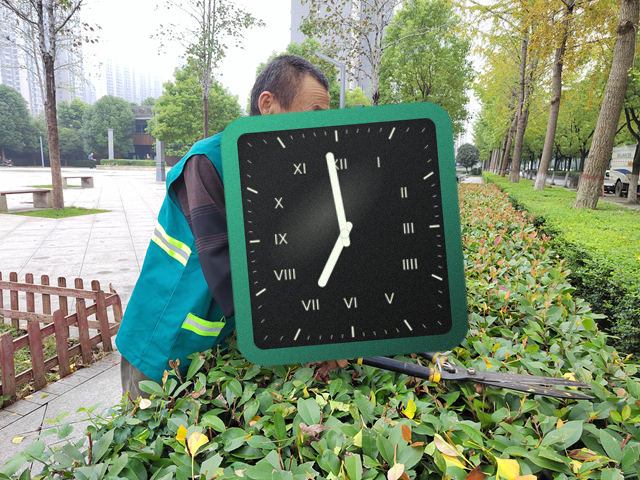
6:59
